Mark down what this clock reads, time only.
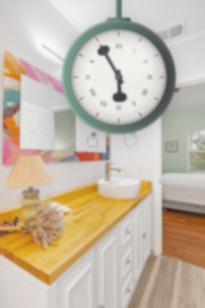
5:55
